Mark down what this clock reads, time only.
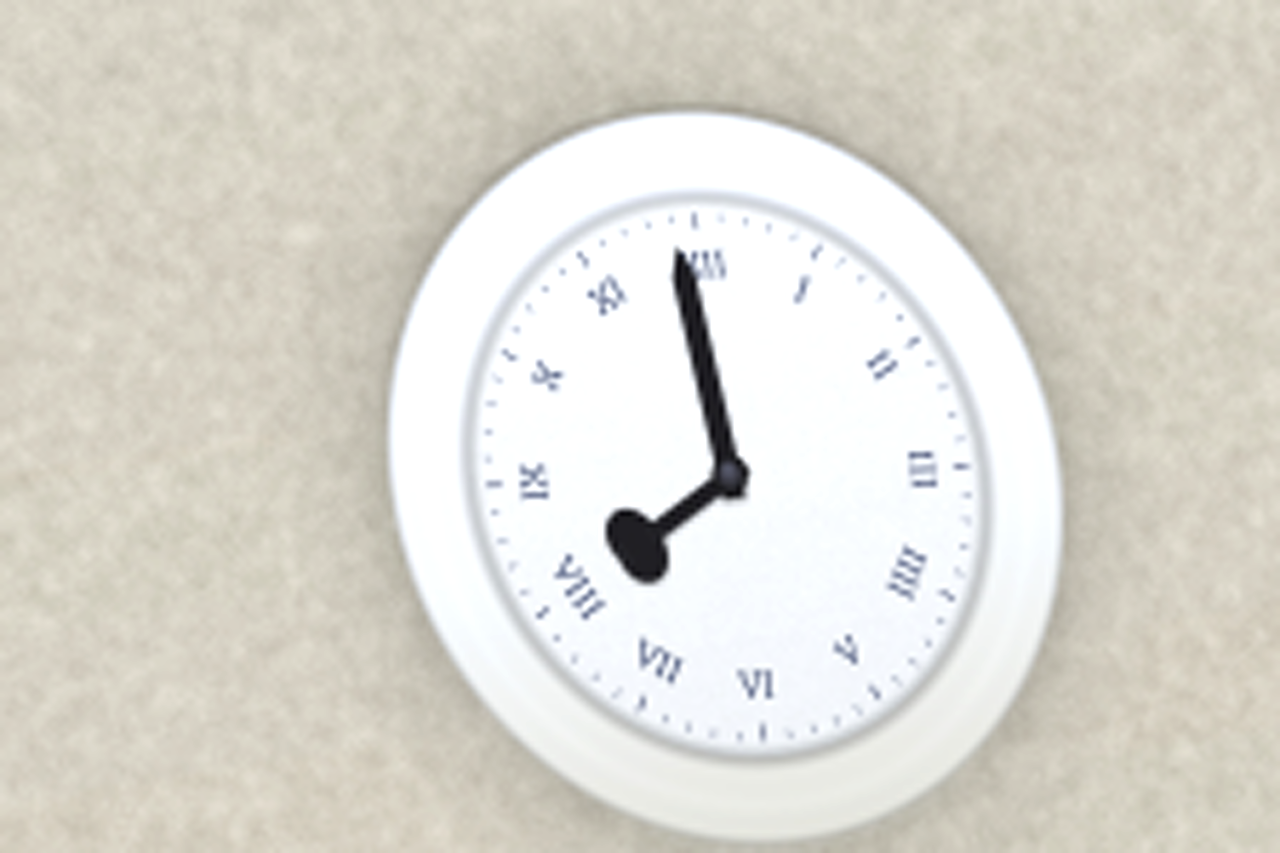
7:59
